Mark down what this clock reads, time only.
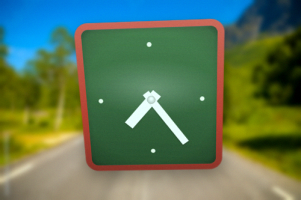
7:24
